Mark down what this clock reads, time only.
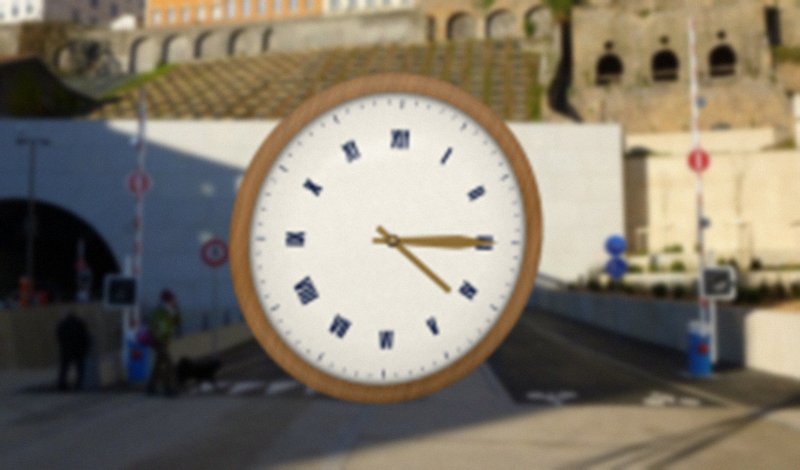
4:15
